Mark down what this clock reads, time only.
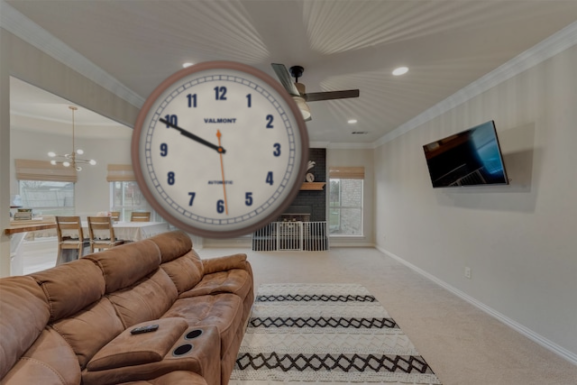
9:49:29
